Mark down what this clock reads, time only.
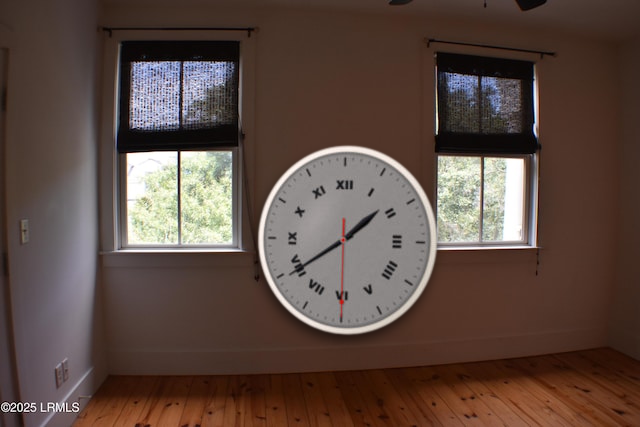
1:39:30
